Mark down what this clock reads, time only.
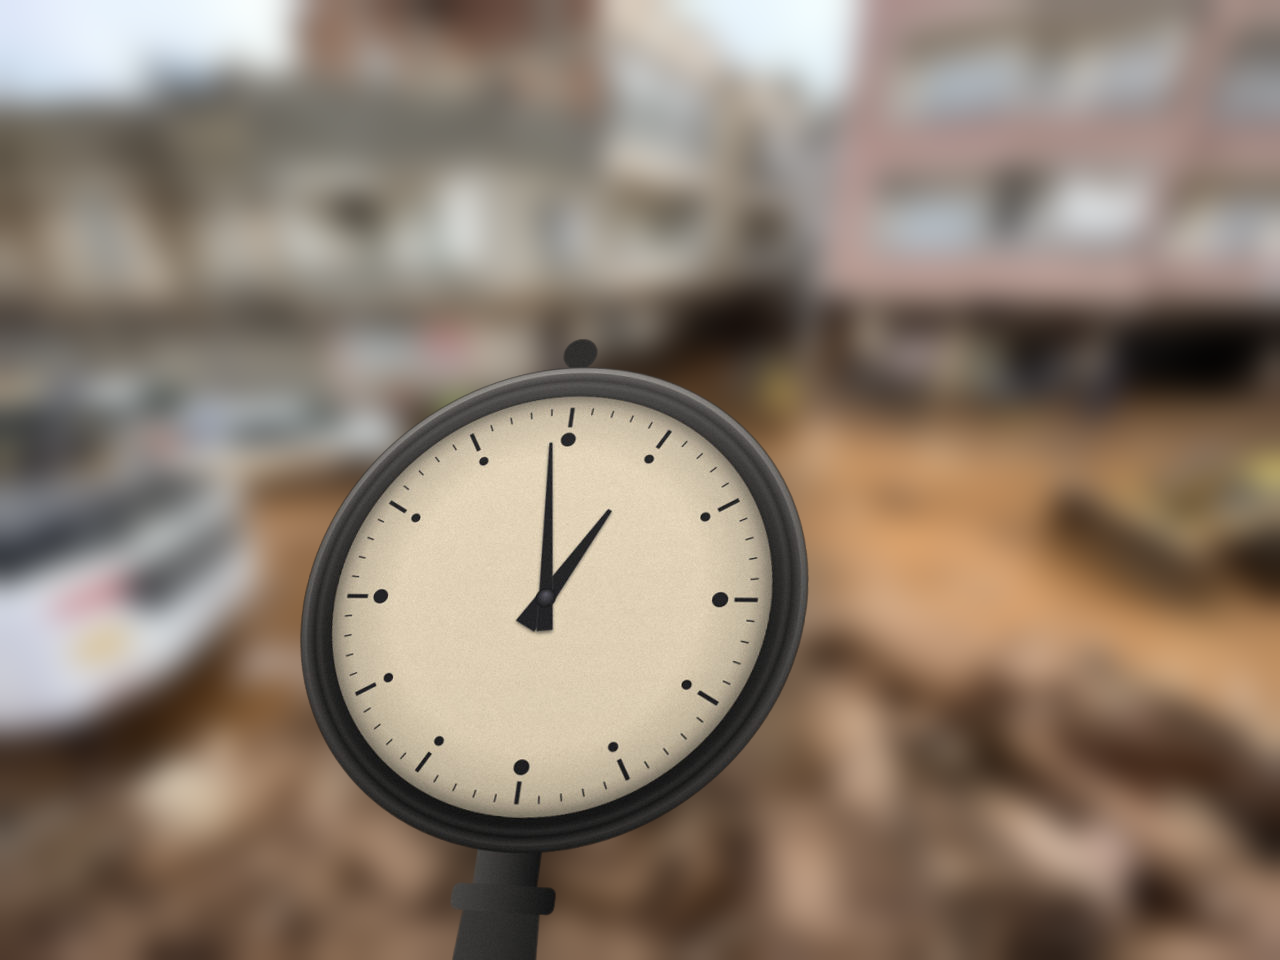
12:59
